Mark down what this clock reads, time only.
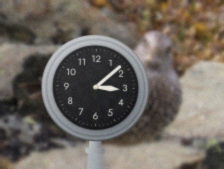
3:08
